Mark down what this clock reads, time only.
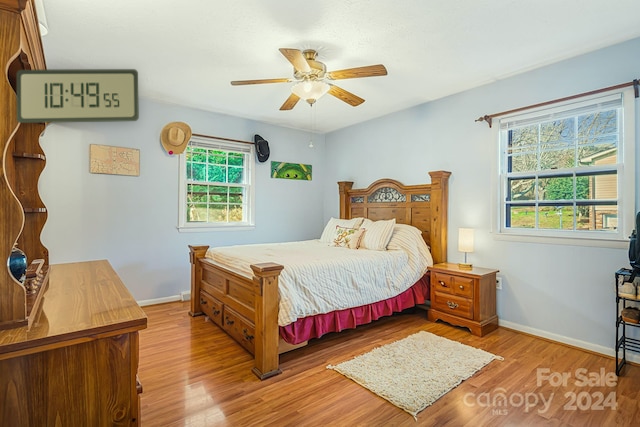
10:49:55
